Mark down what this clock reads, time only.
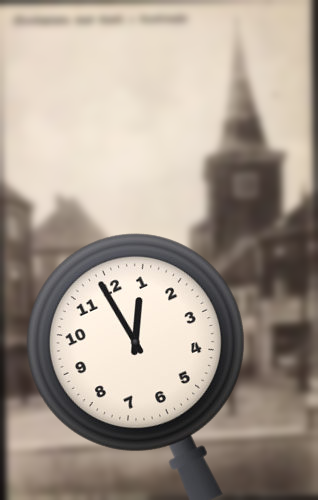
12:59
